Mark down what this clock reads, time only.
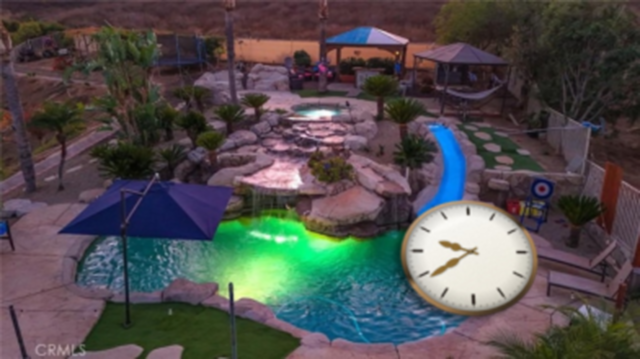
9:39
